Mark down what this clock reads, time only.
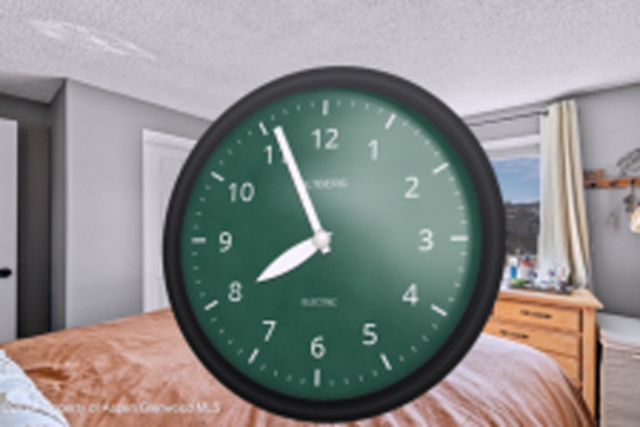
7:56
